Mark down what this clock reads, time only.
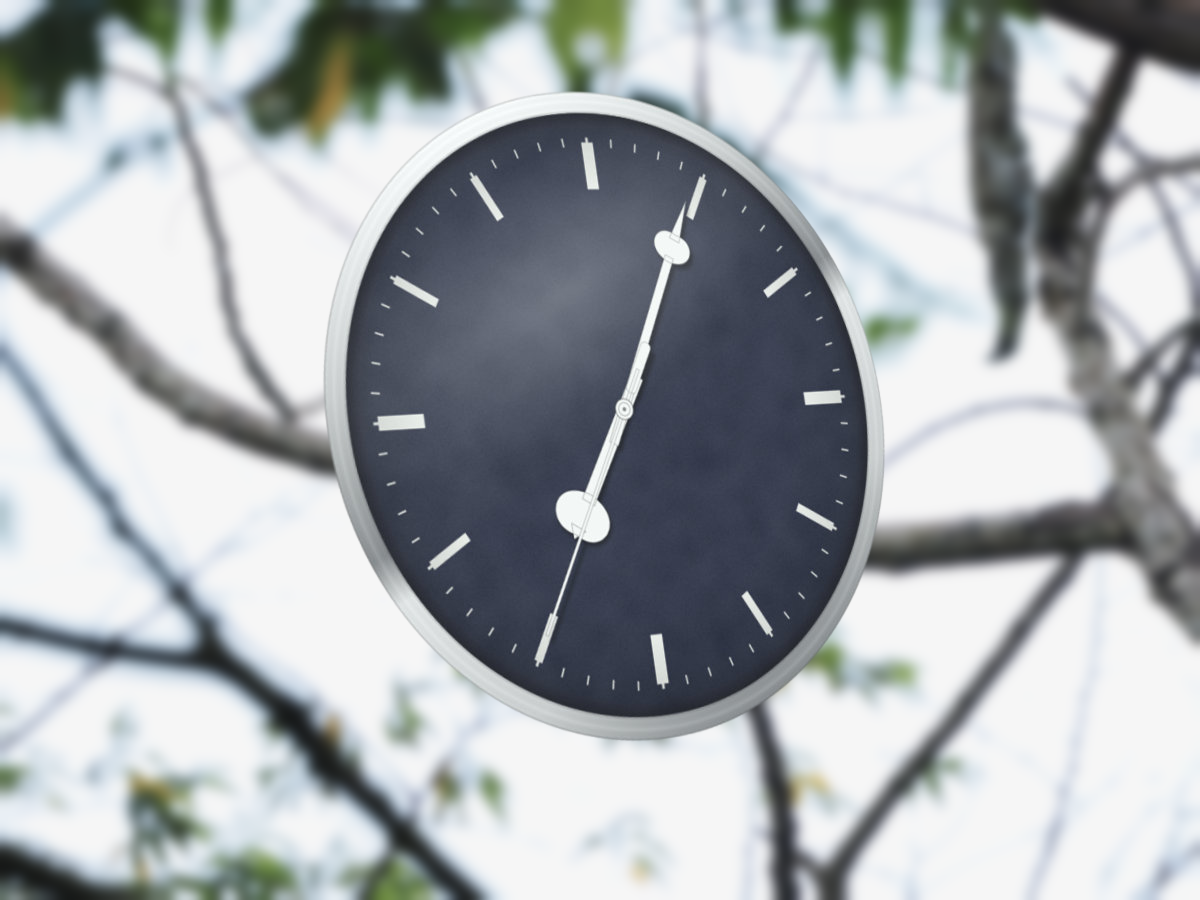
7:04:35
